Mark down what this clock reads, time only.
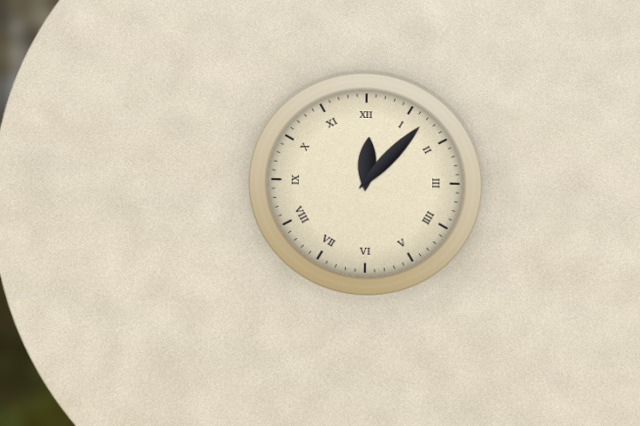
12:07
